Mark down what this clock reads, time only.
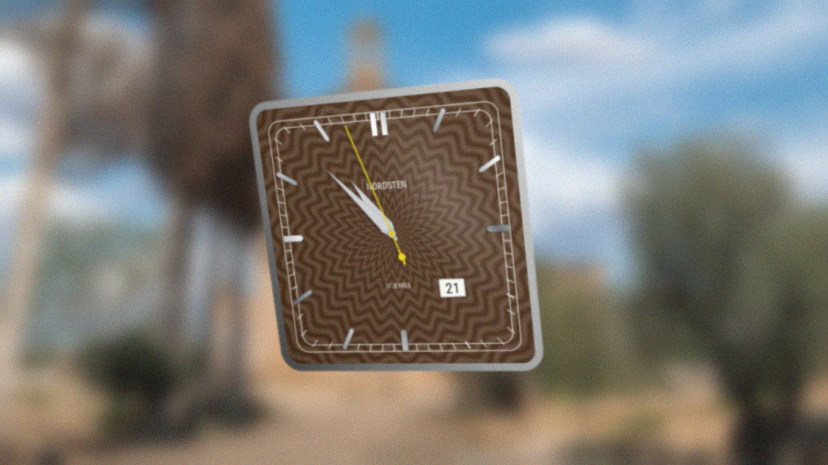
10:52:57
